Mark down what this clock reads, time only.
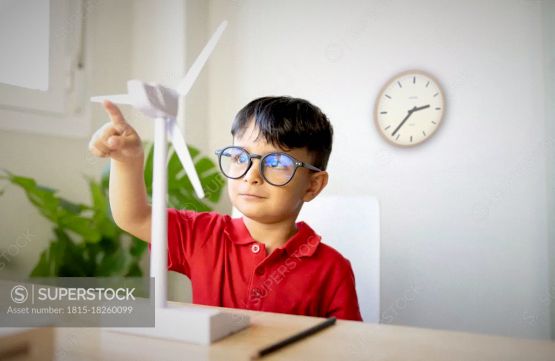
2:37
